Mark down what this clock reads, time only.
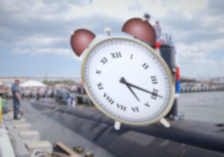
5:20
